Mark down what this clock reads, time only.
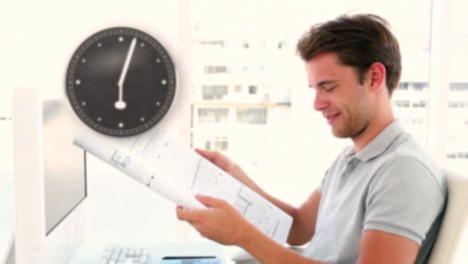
6:03
